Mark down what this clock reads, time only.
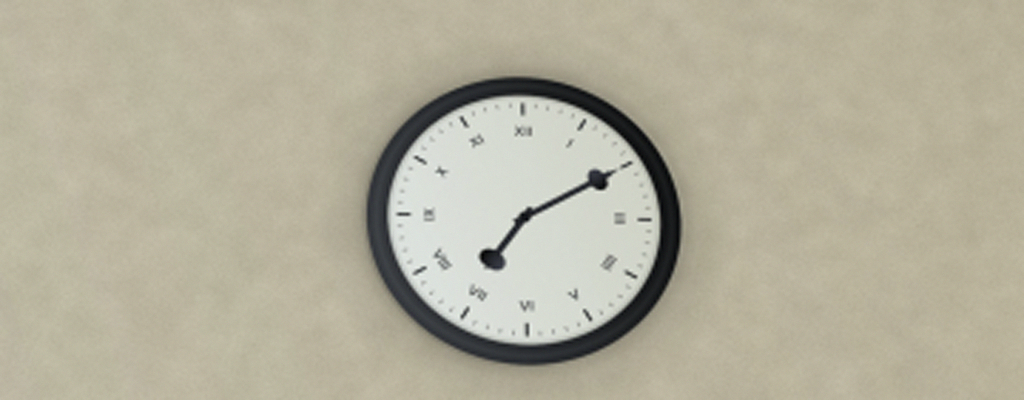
7:10
